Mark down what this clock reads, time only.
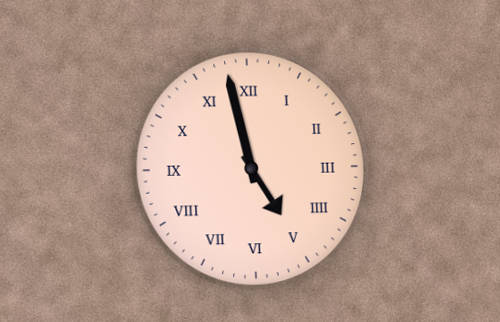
4:58
